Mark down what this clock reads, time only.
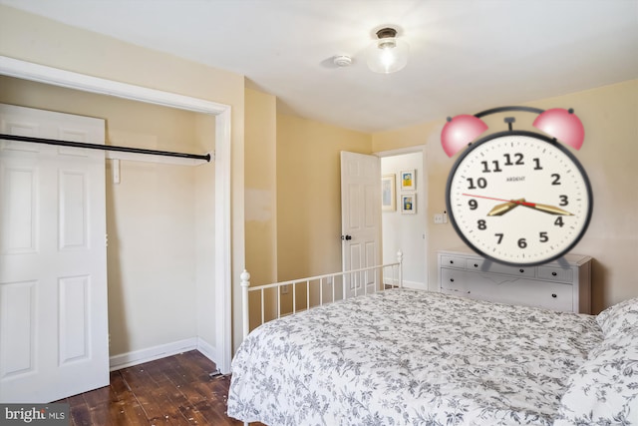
8:17:47
